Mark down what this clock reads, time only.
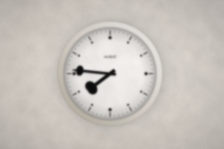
7:46
